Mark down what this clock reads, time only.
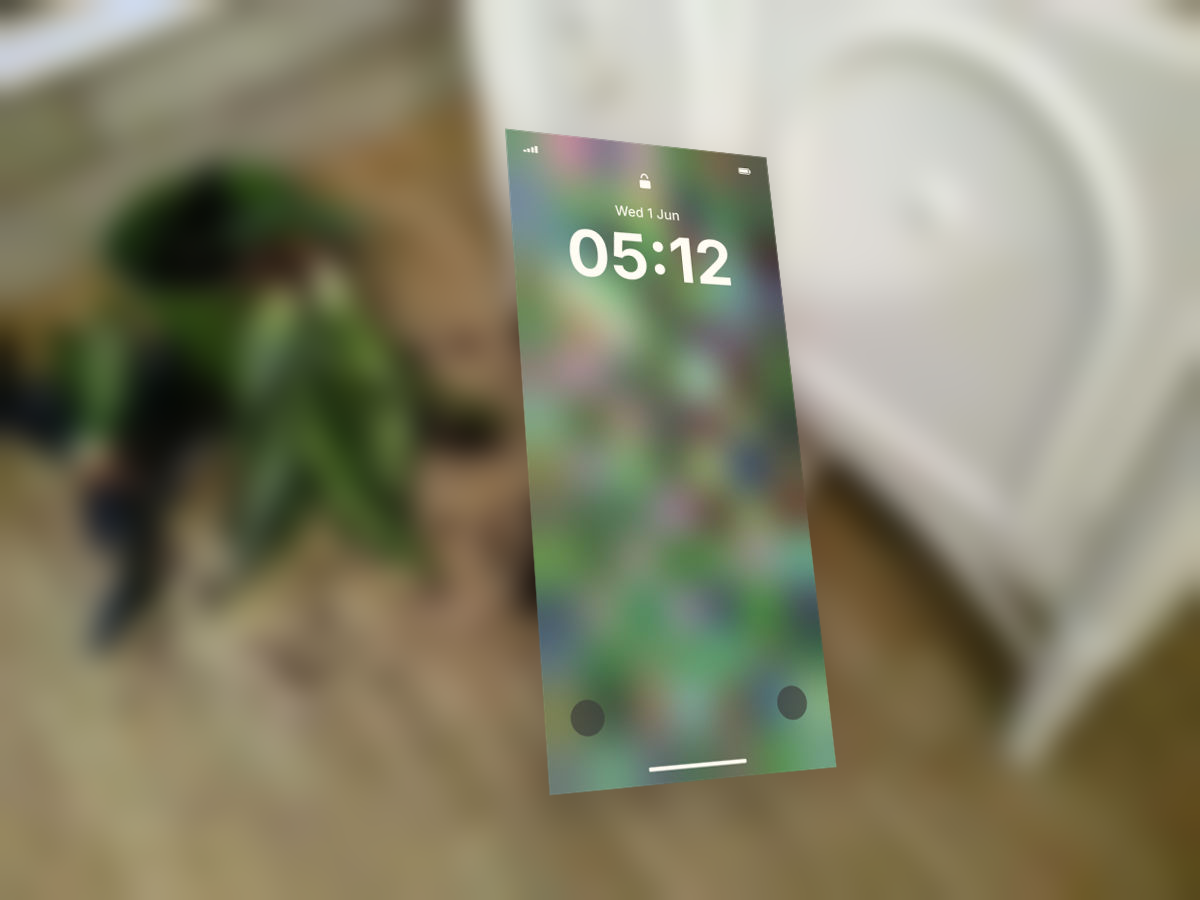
5:12
